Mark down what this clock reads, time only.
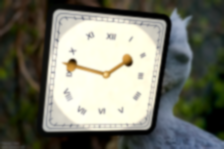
1:47
